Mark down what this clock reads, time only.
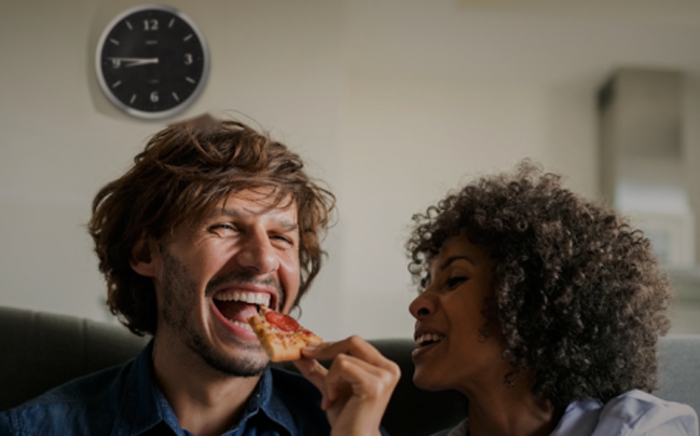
8:46
